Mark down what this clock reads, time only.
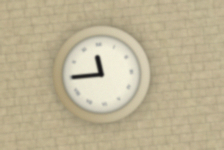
11:45
